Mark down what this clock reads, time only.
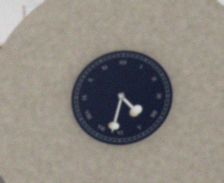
4:32
